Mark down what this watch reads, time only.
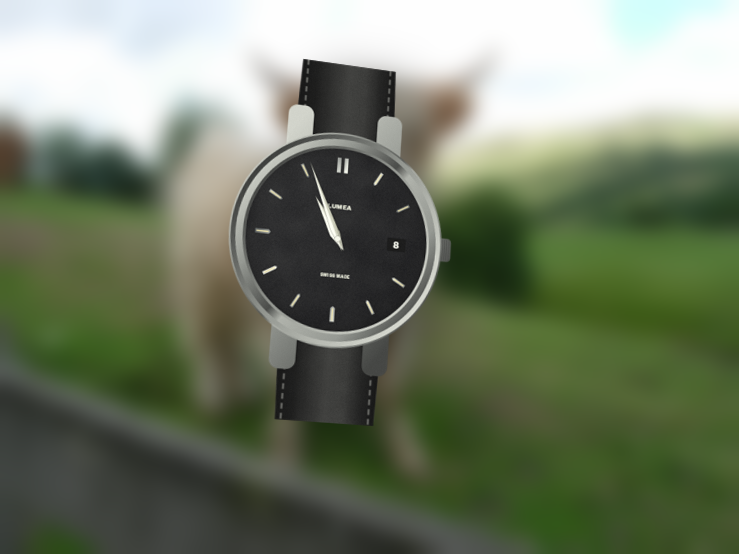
10:56
